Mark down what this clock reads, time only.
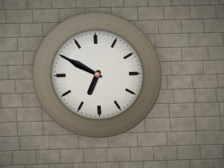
6:50
